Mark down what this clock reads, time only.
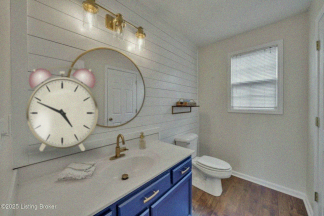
4:49
